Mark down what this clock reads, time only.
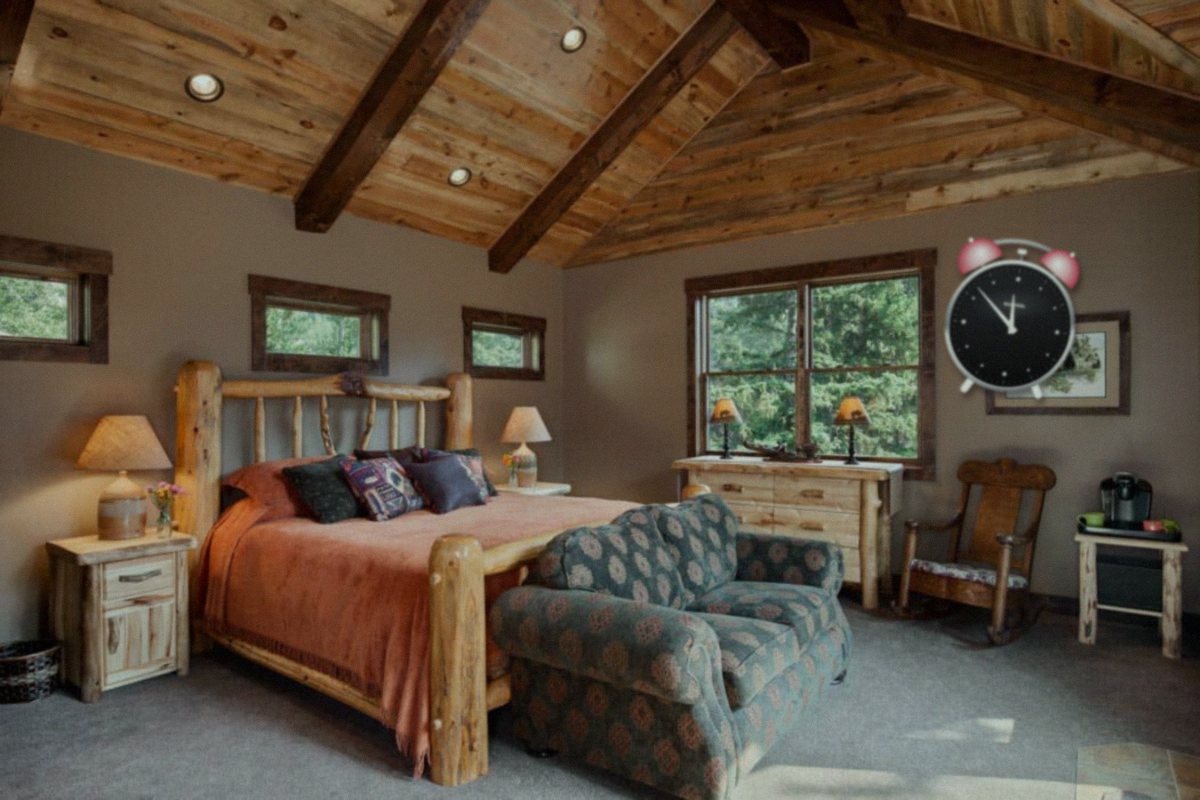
11:52
